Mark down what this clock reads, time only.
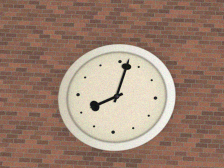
8:02
